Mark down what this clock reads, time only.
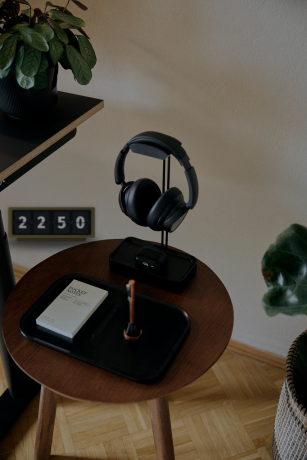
22:50
